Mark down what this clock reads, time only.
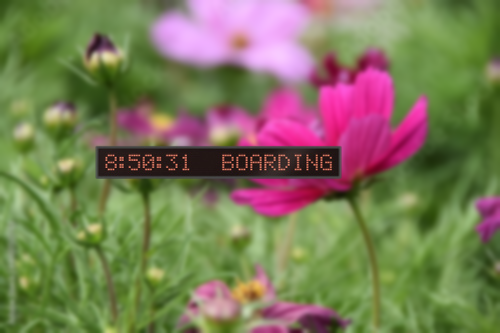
8:50:31
